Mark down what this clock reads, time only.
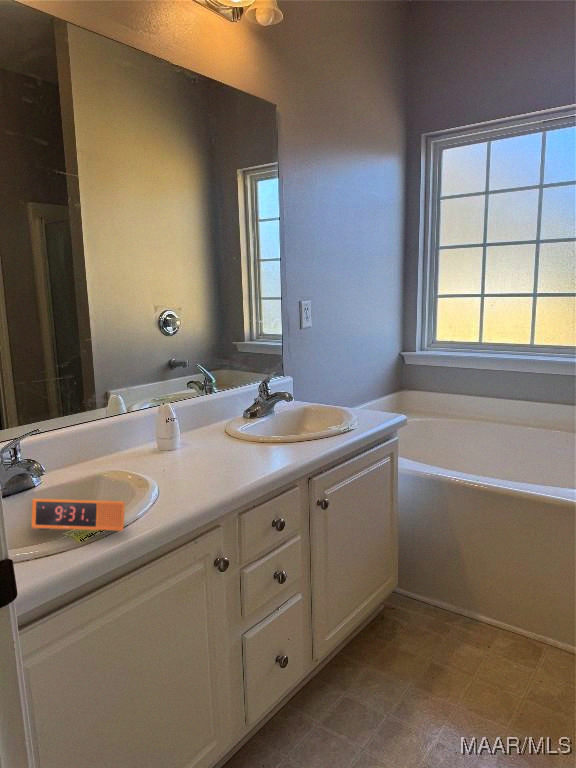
9:31
